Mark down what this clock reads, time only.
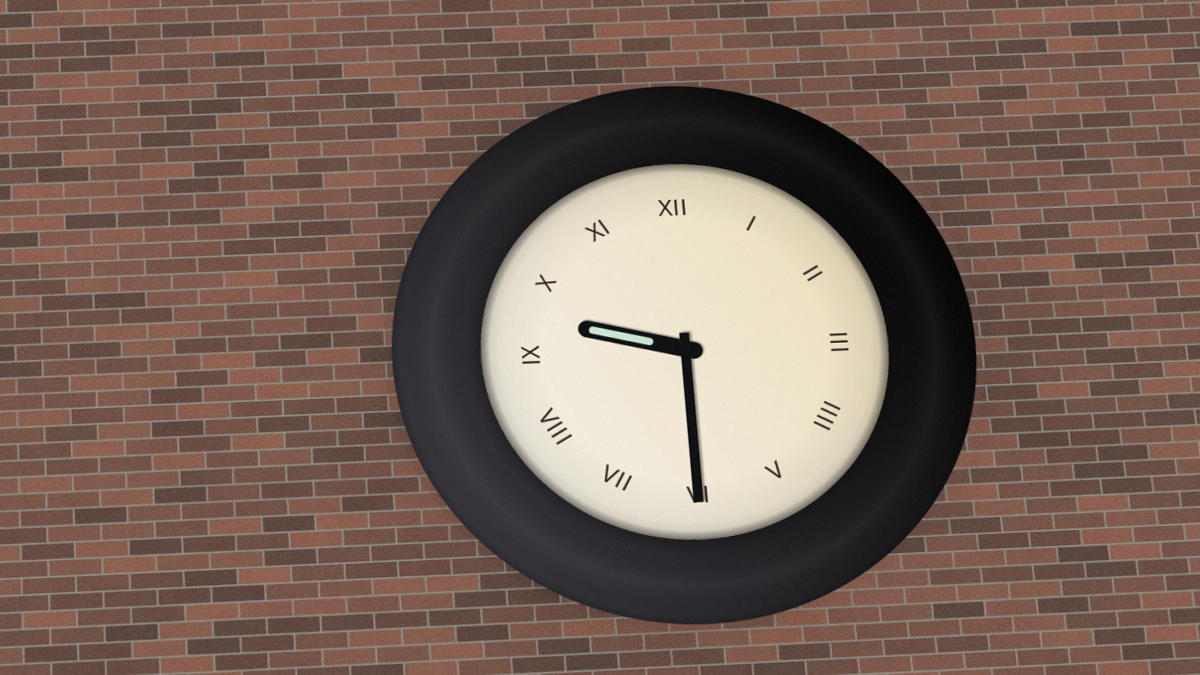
9:30
